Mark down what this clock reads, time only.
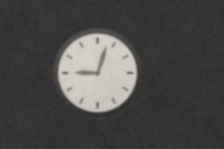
9:03
